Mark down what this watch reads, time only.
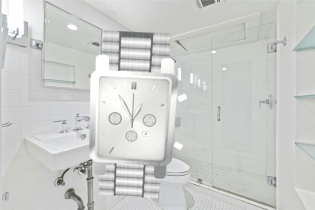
12:55
